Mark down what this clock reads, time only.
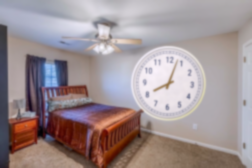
8:03
